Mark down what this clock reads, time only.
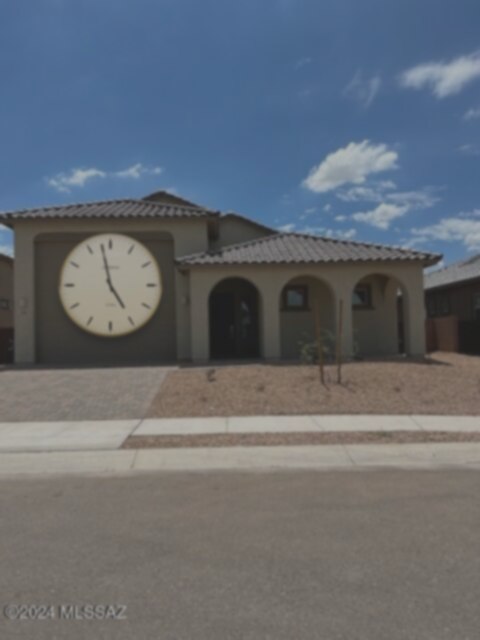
4:58
